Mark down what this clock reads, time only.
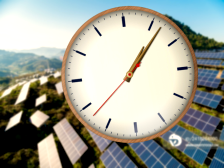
1:06:38
